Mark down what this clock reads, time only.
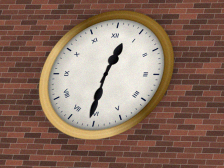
12:31
